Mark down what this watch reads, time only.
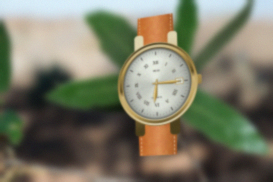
6:15
